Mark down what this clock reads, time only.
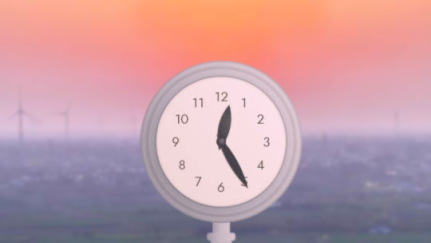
12:25
